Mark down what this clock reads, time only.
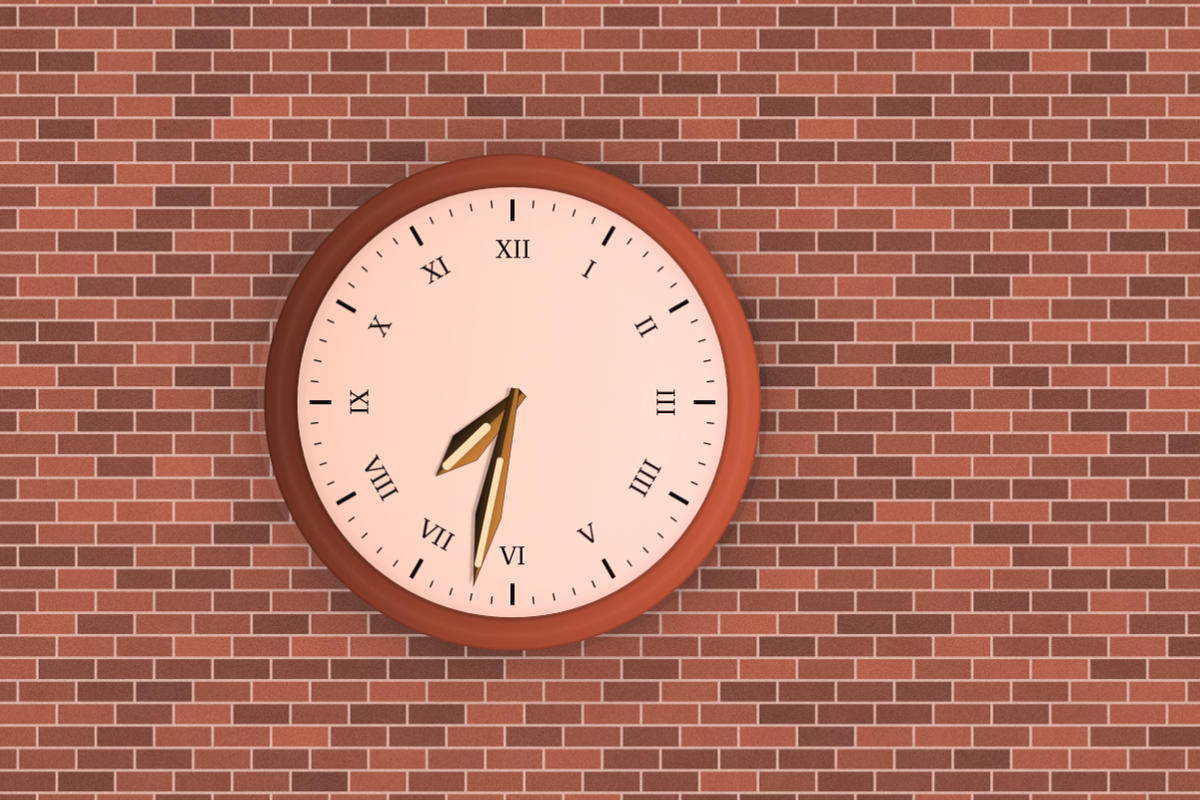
7:32
